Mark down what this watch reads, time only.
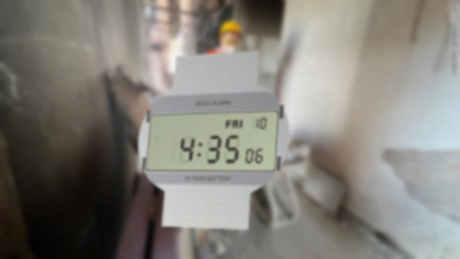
4:35
